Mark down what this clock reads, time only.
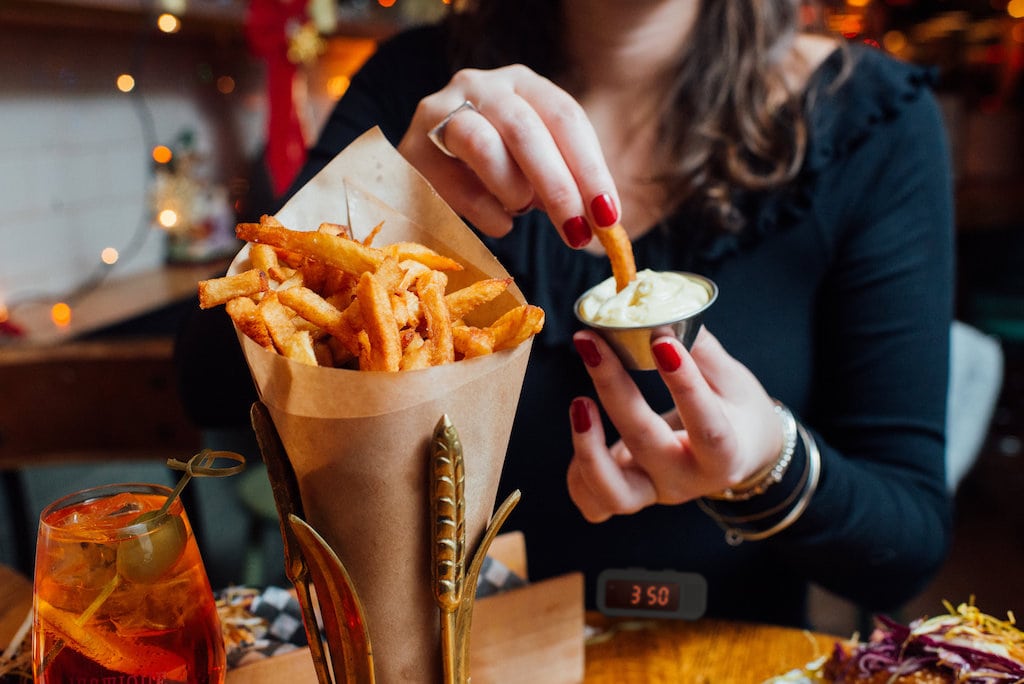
3:50
